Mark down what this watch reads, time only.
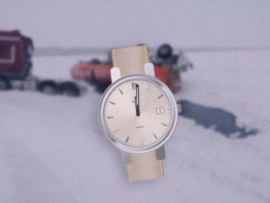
12:01
